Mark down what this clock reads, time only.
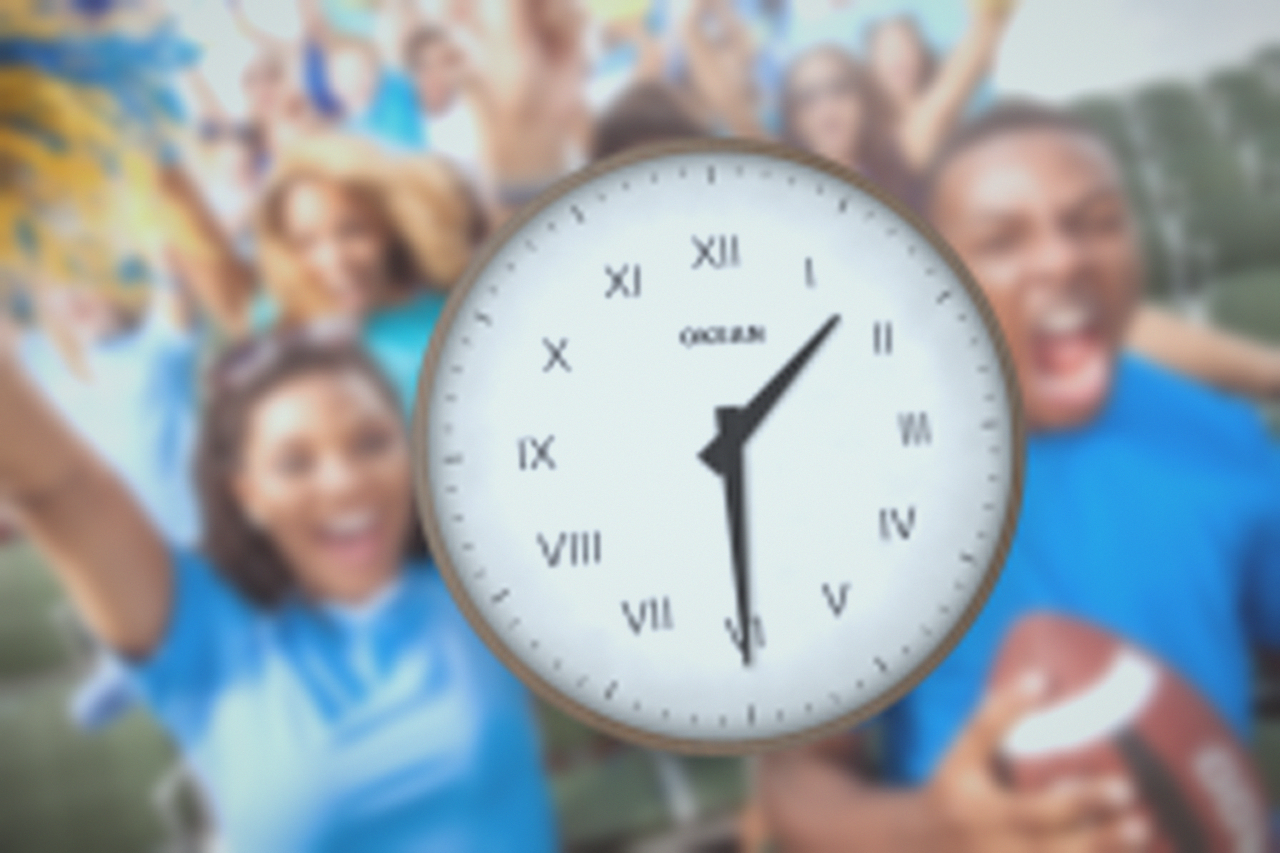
1:30
